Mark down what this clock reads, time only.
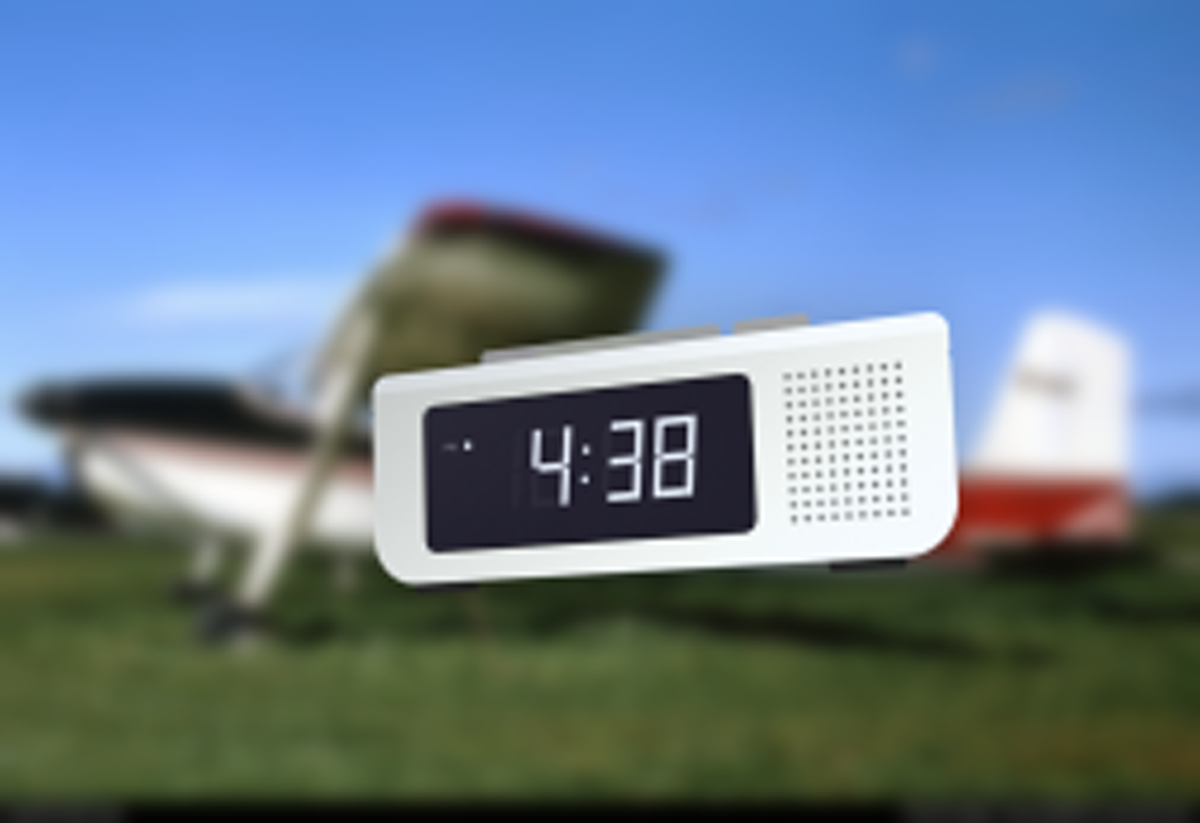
4:38
